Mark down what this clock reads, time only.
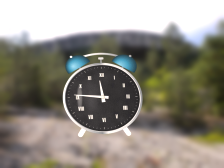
11:46
